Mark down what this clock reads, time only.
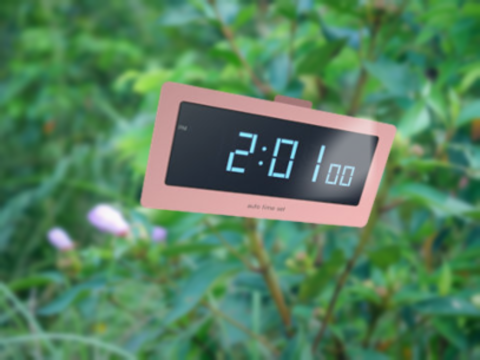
2:01:00
